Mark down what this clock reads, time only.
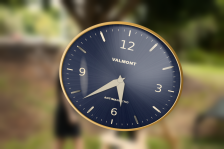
5:38
